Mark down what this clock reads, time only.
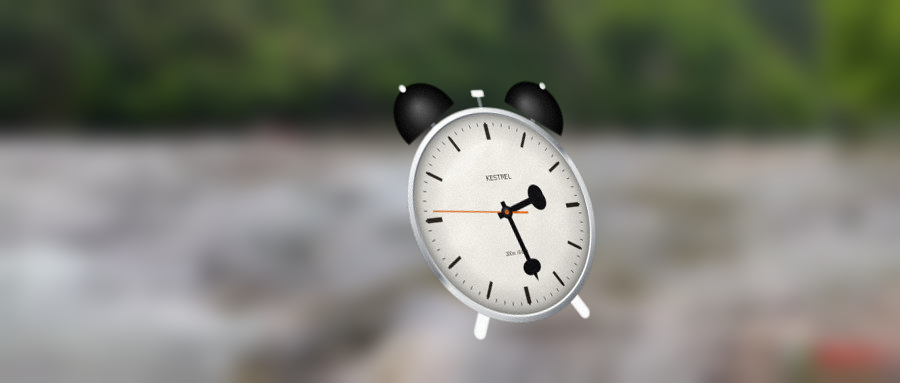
2:27:46
